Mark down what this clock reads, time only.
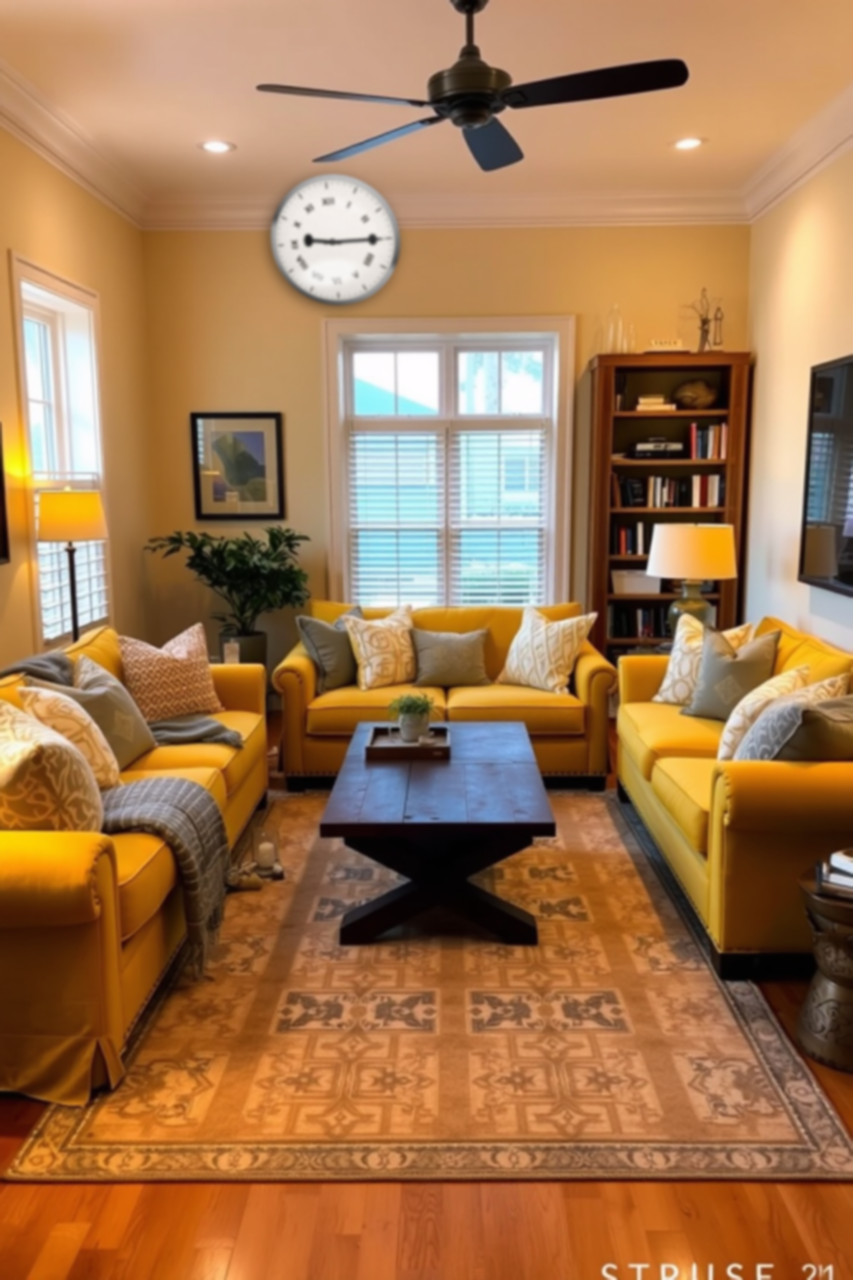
9:15
